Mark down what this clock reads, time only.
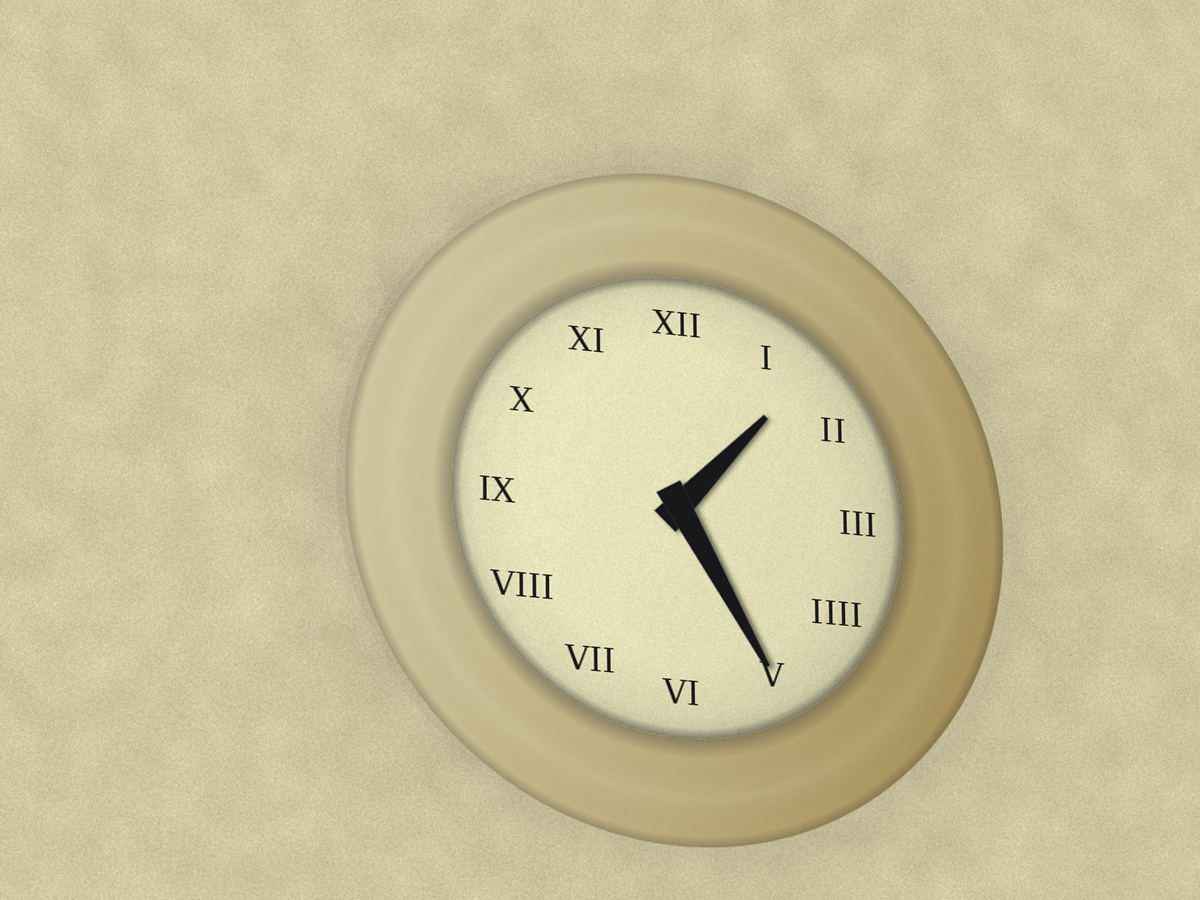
1:25
